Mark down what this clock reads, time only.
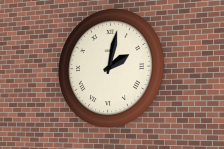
2:02
